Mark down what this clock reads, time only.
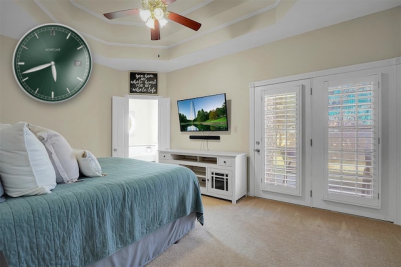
5:42
